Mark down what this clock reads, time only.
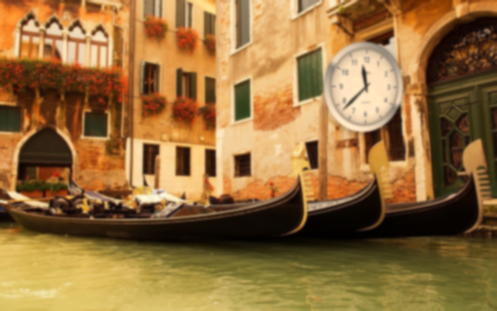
11:38
